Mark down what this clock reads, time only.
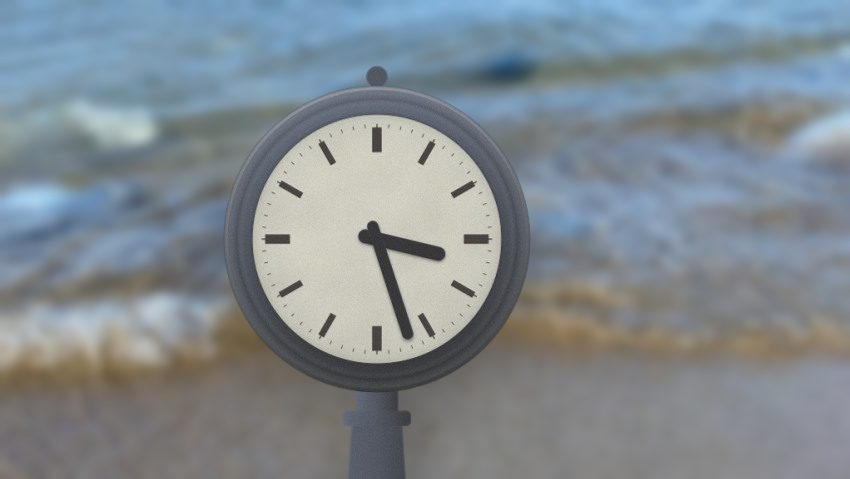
3:27
